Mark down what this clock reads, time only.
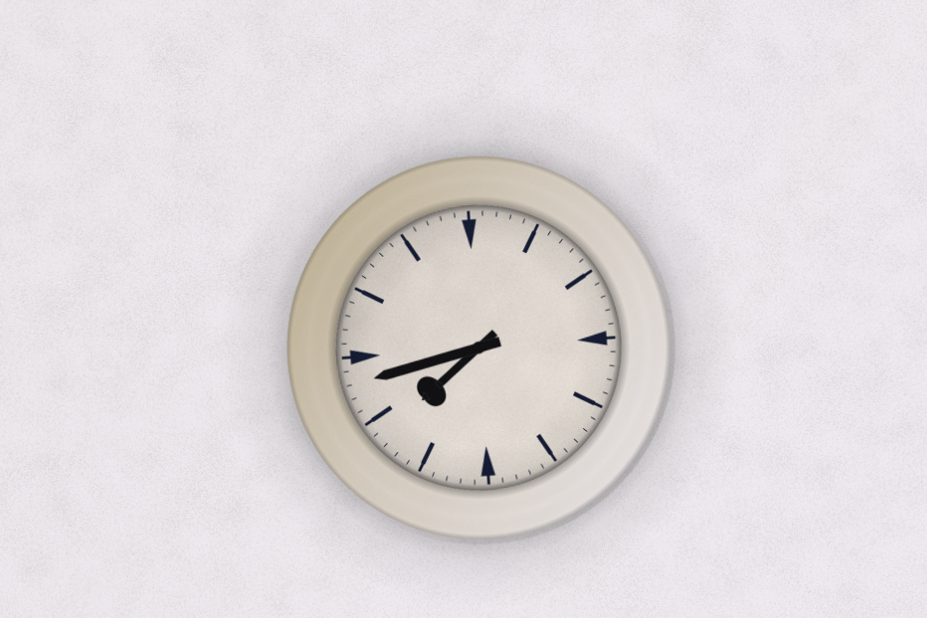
7:43
